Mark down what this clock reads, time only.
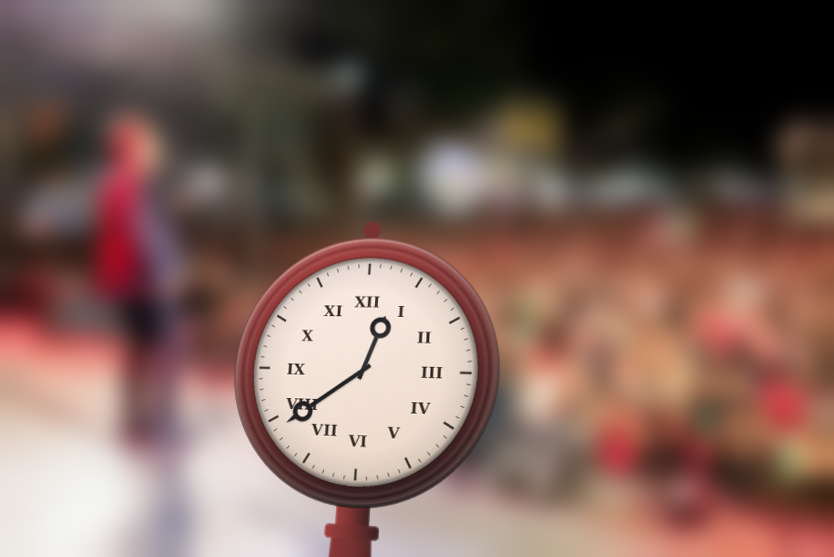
12:39
